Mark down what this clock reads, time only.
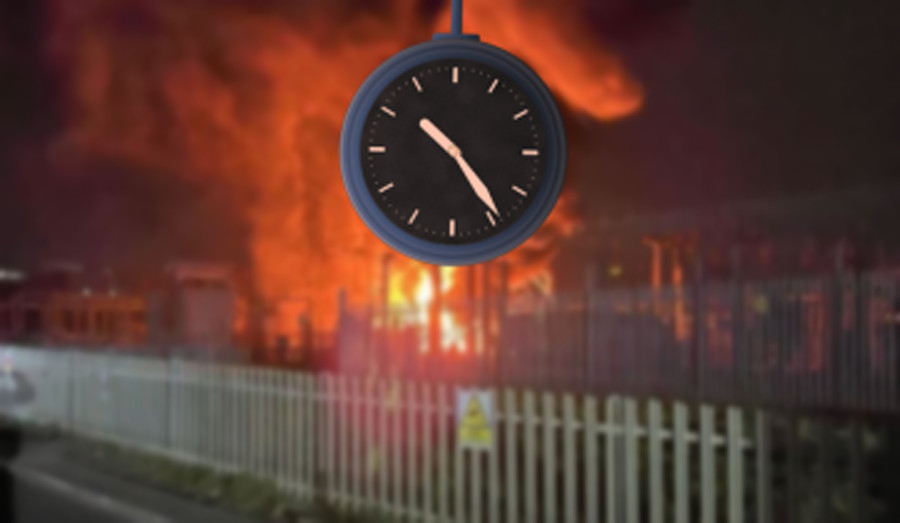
10:24
